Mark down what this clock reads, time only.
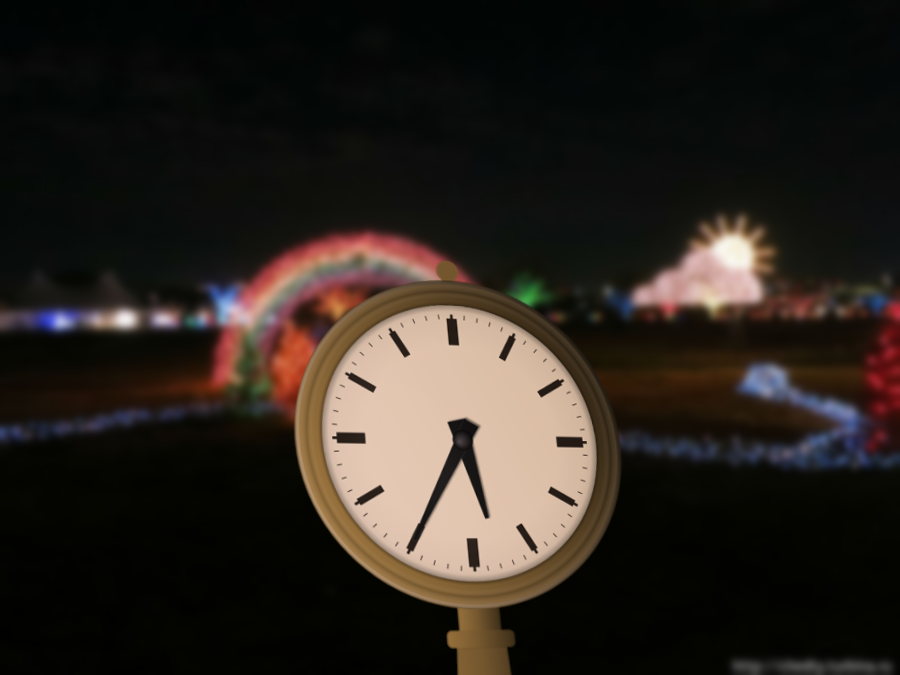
5:35
